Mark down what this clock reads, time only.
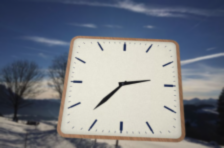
2:37
